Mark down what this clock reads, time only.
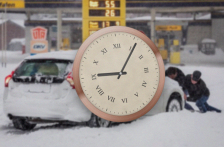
9:06
